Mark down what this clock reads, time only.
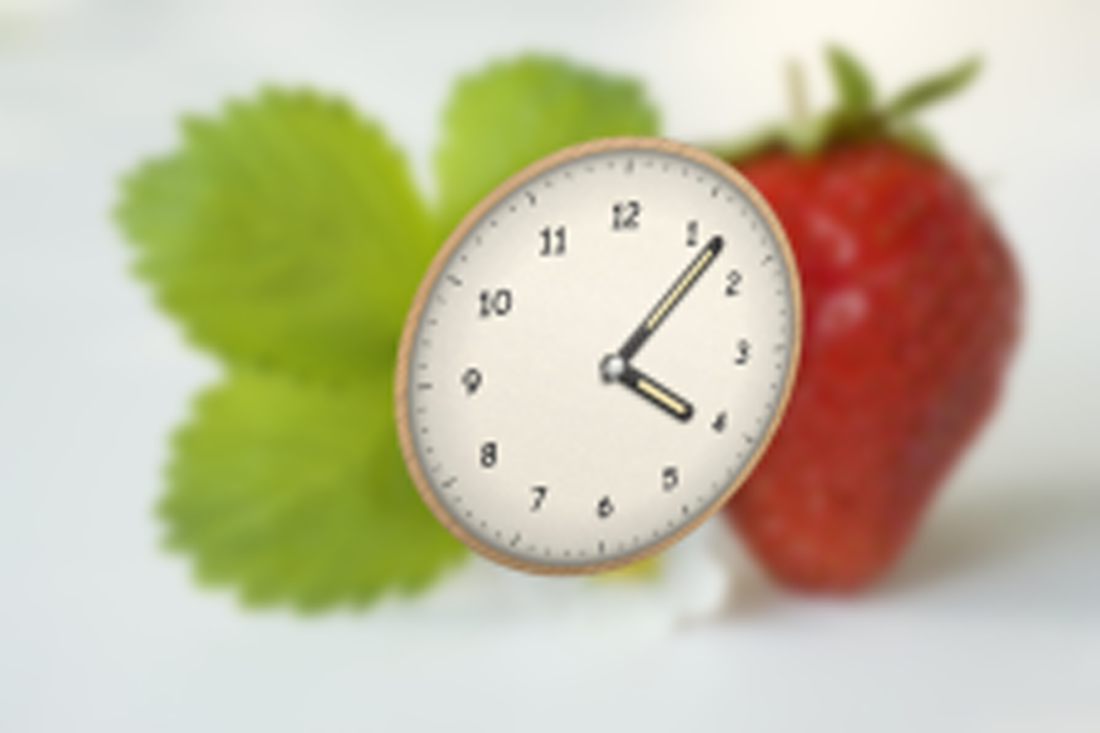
4:07
